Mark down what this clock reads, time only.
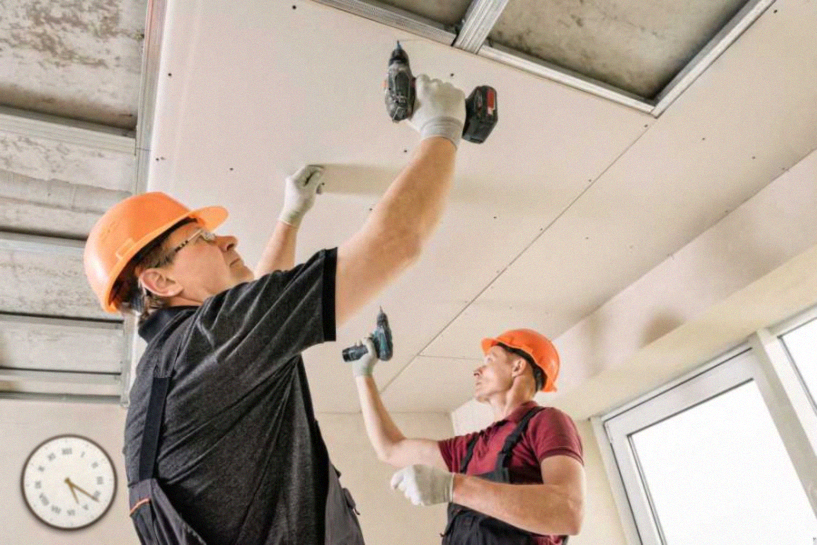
5:21
